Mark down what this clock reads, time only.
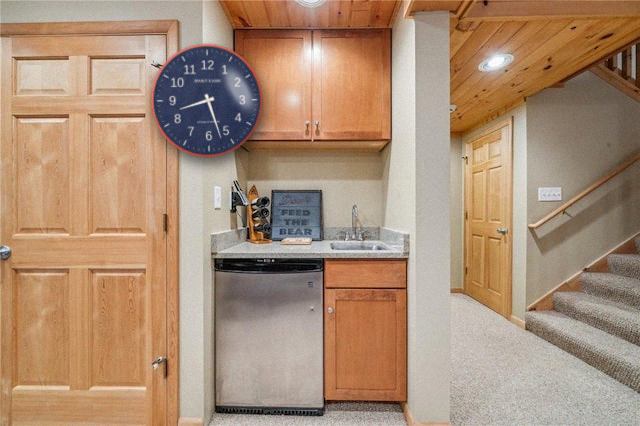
8:27
